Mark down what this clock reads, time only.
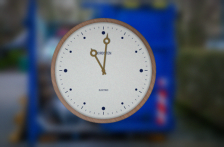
11:01
